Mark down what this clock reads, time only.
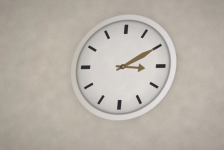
3:10
